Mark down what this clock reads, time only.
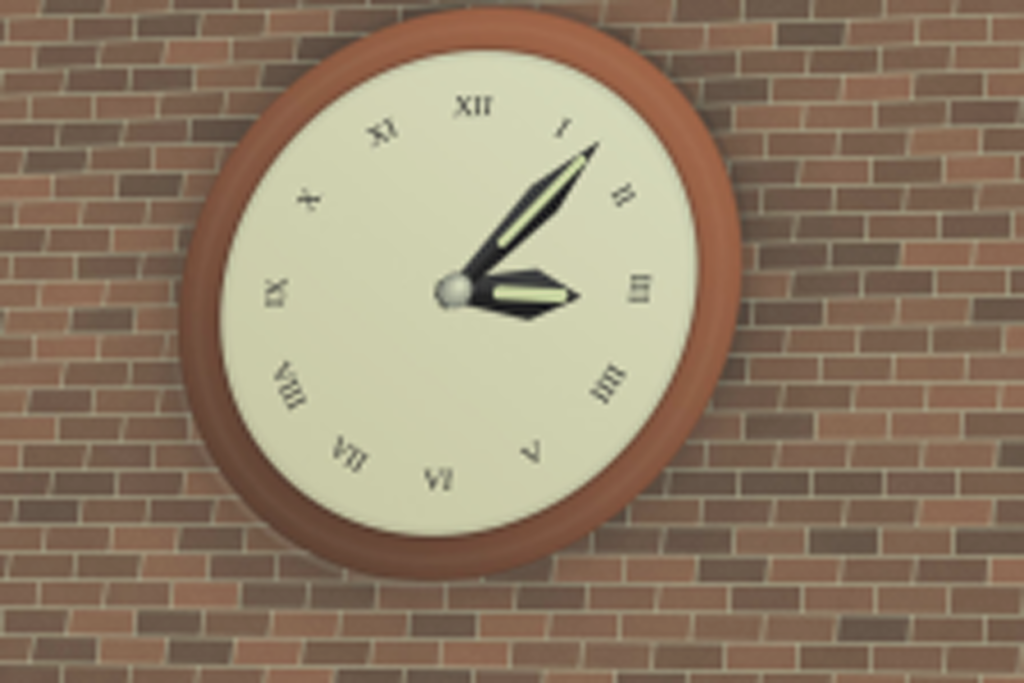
3:07
